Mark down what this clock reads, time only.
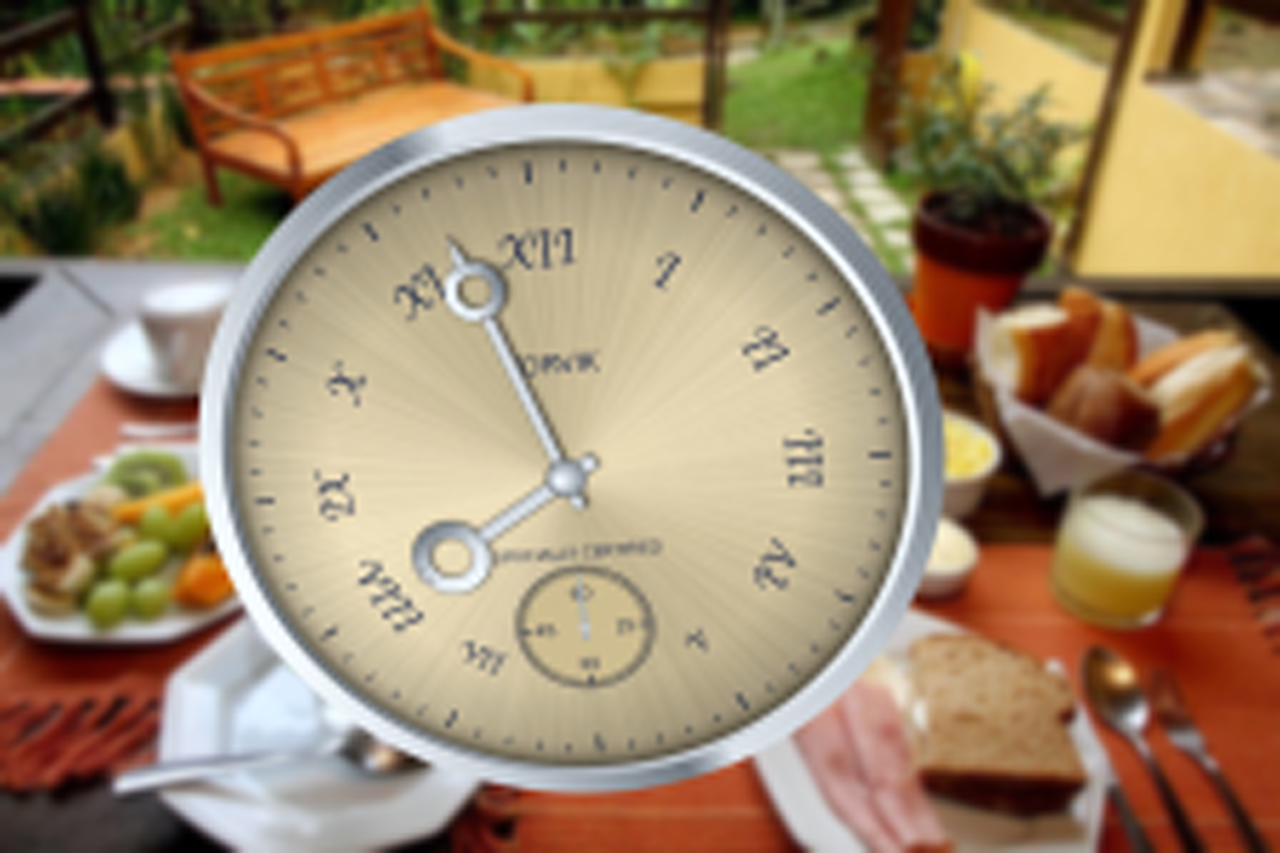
7:57
